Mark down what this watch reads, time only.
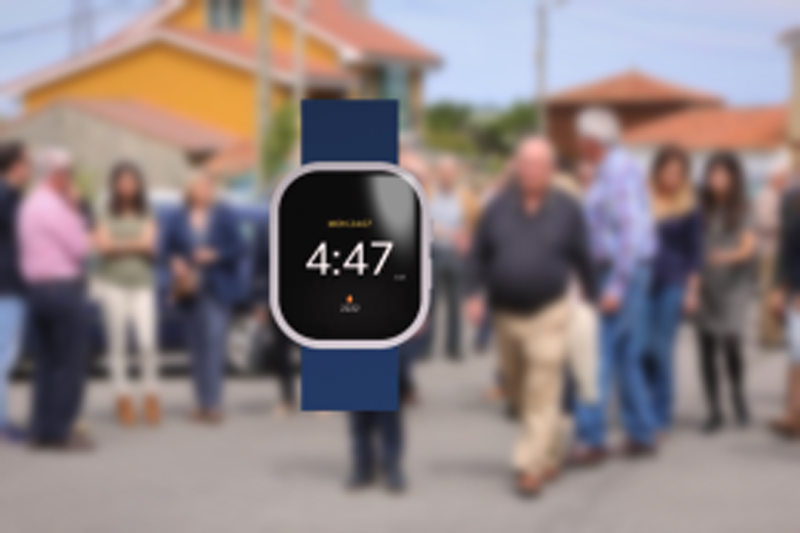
4:47
